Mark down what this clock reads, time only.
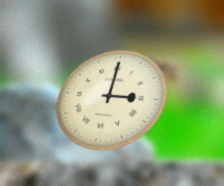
3:00
